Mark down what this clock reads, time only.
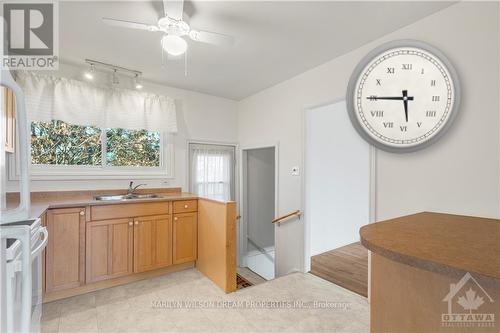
5:45
